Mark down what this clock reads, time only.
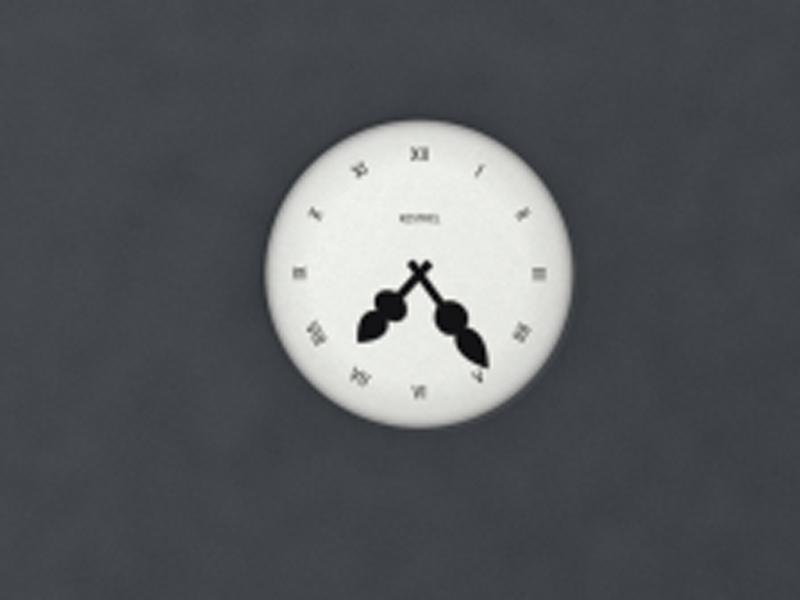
7:24
